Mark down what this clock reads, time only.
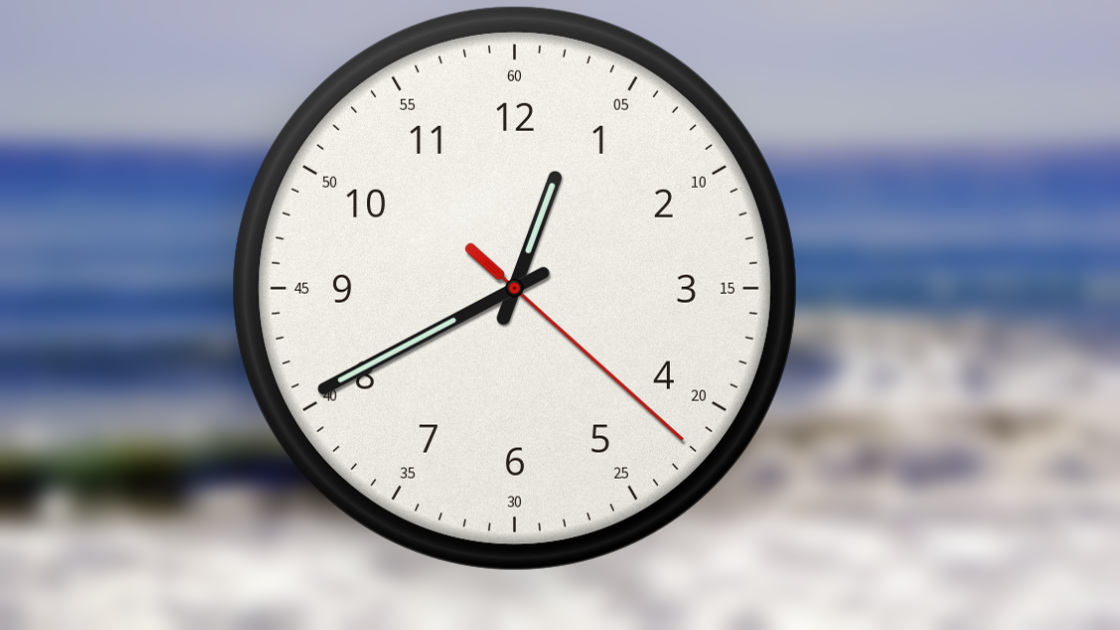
12:40:22
